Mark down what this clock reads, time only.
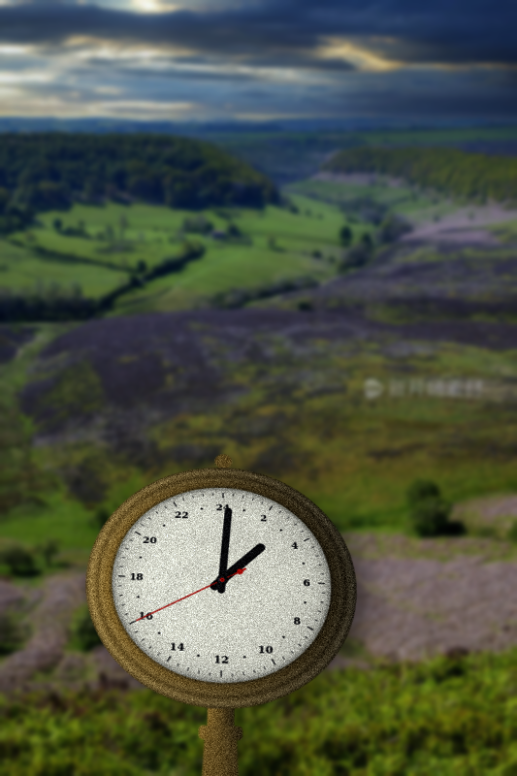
3:00:40
